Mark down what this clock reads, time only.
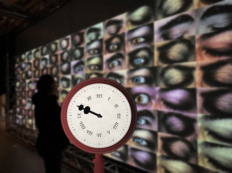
9:49
